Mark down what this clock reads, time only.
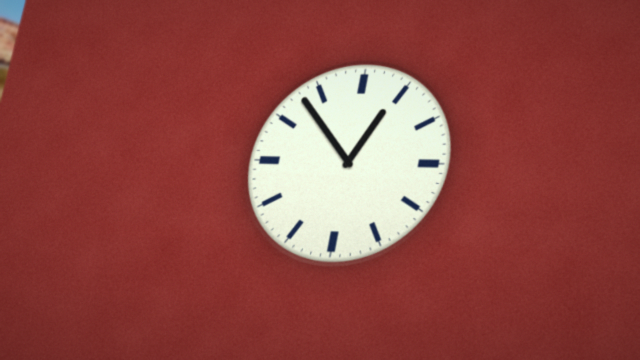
12:53
